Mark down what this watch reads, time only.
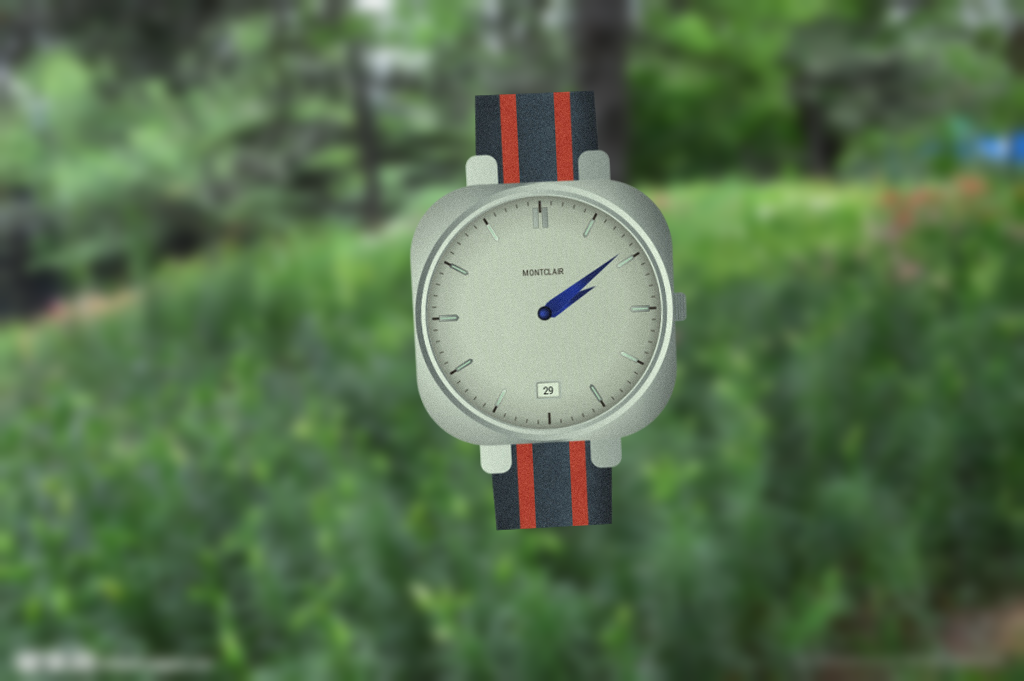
2:09
